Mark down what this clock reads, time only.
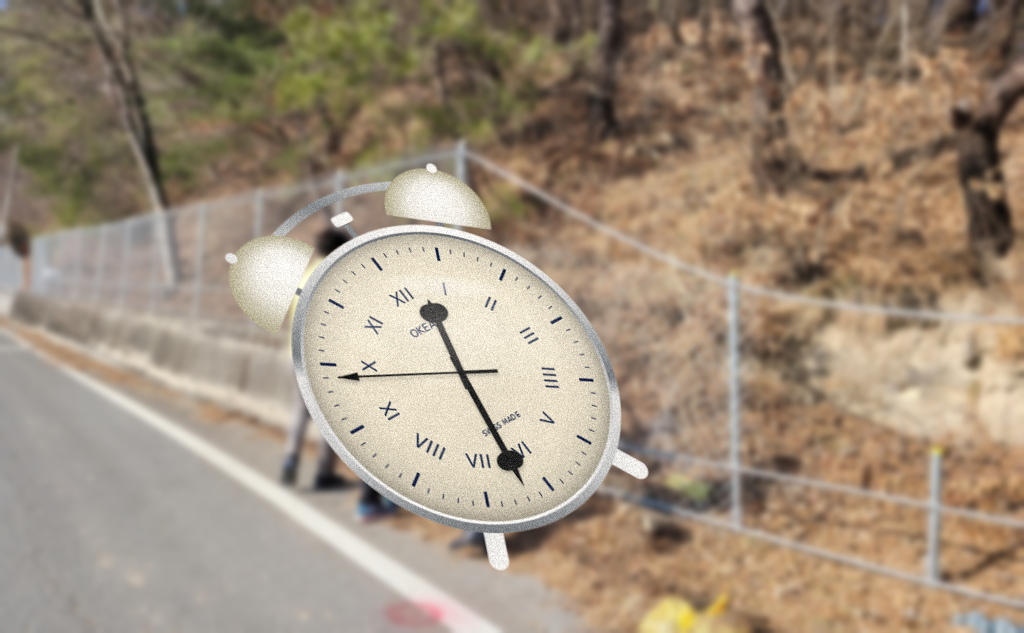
12:31:49
